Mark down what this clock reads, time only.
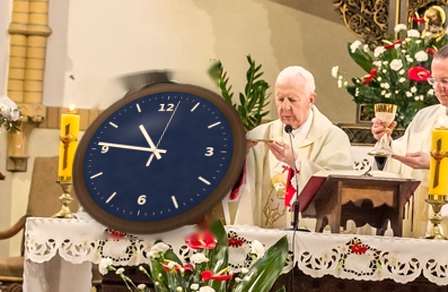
10:46:02
